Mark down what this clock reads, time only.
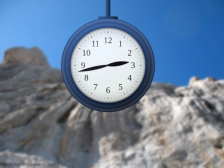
2:43
